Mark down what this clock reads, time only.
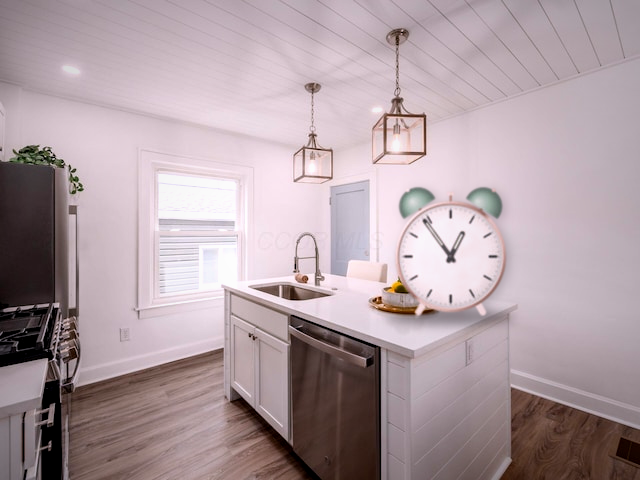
12:54
